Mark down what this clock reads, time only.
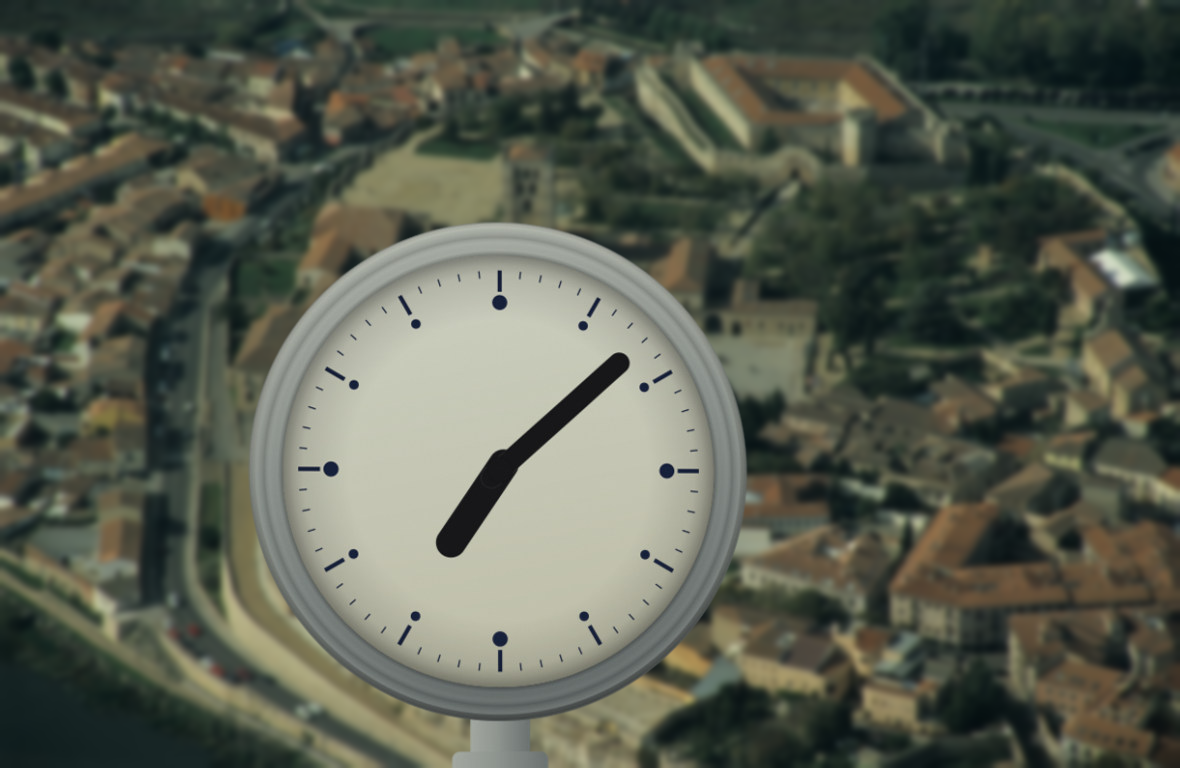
7:08
